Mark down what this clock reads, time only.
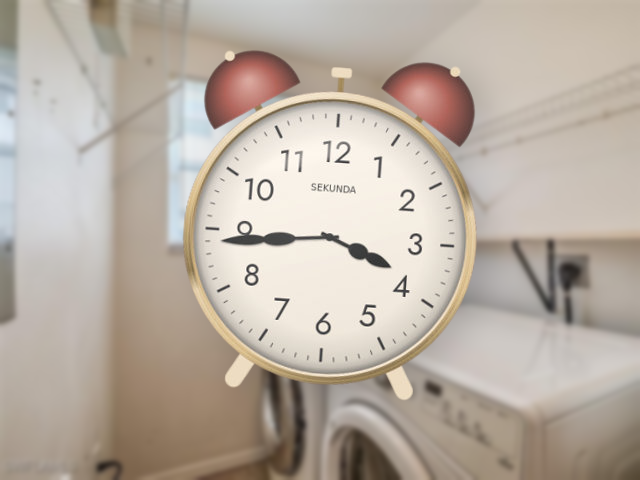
3:44
